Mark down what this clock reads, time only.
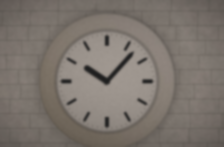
10:07
